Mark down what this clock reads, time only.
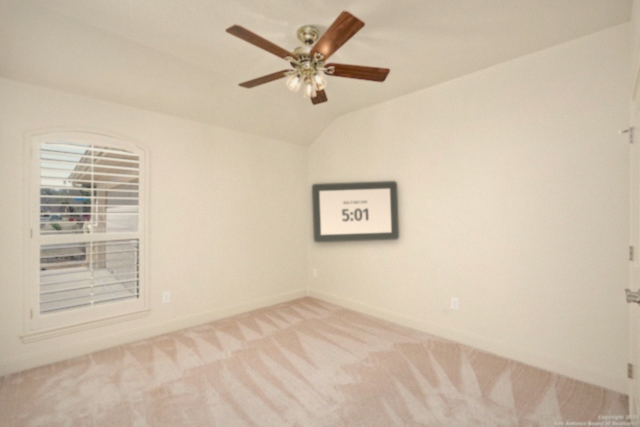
5:01
